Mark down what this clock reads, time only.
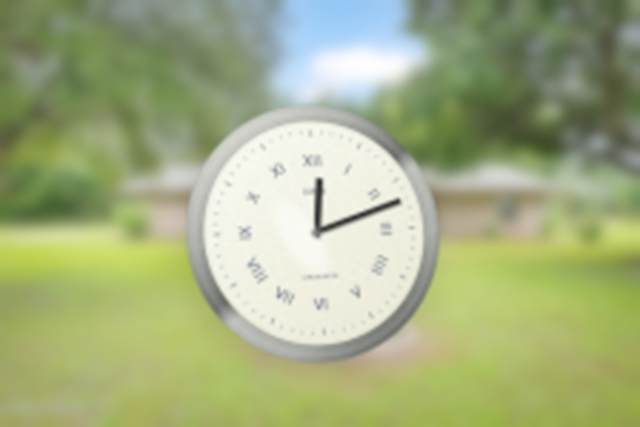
12:12
